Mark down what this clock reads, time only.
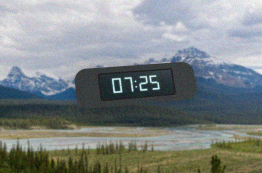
7:25
